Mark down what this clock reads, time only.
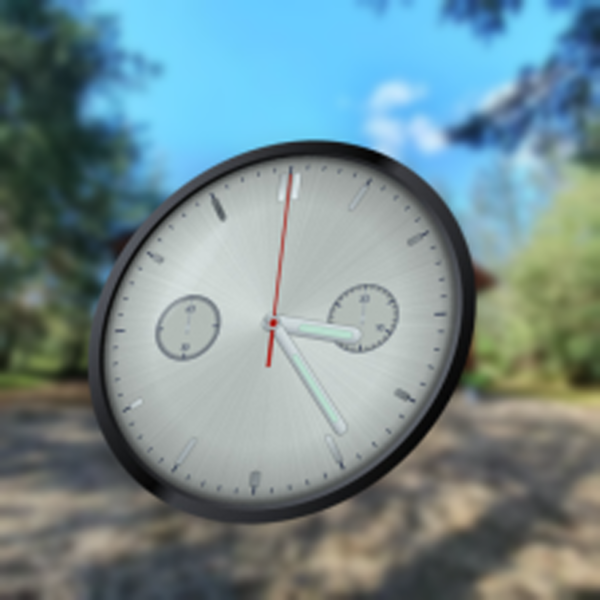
3:24
